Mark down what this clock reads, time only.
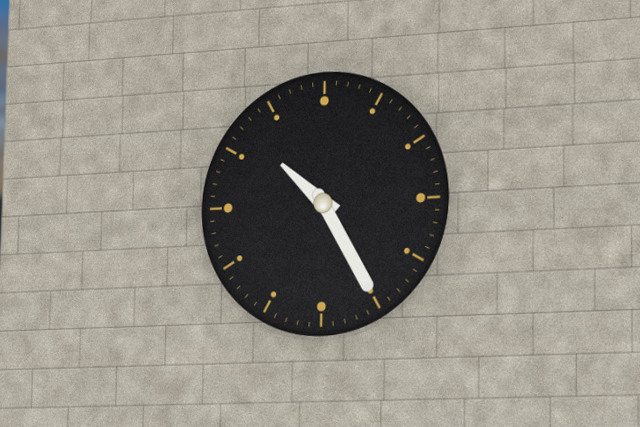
10:25
